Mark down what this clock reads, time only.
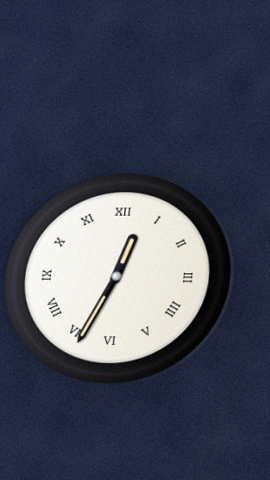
12:34
